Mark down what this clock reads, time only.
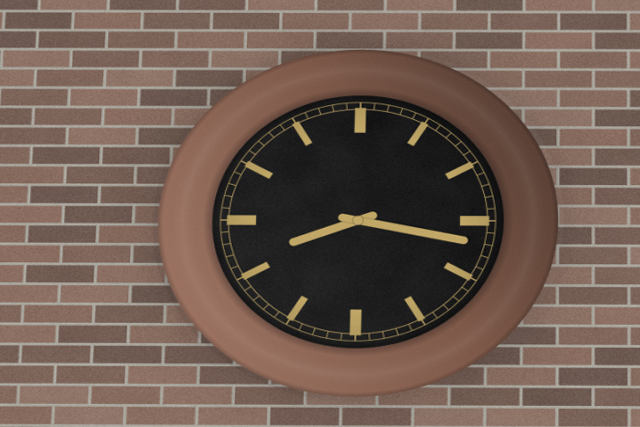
8:17
